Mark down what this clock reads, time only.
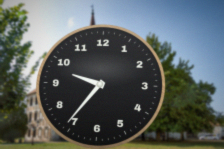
9:36
